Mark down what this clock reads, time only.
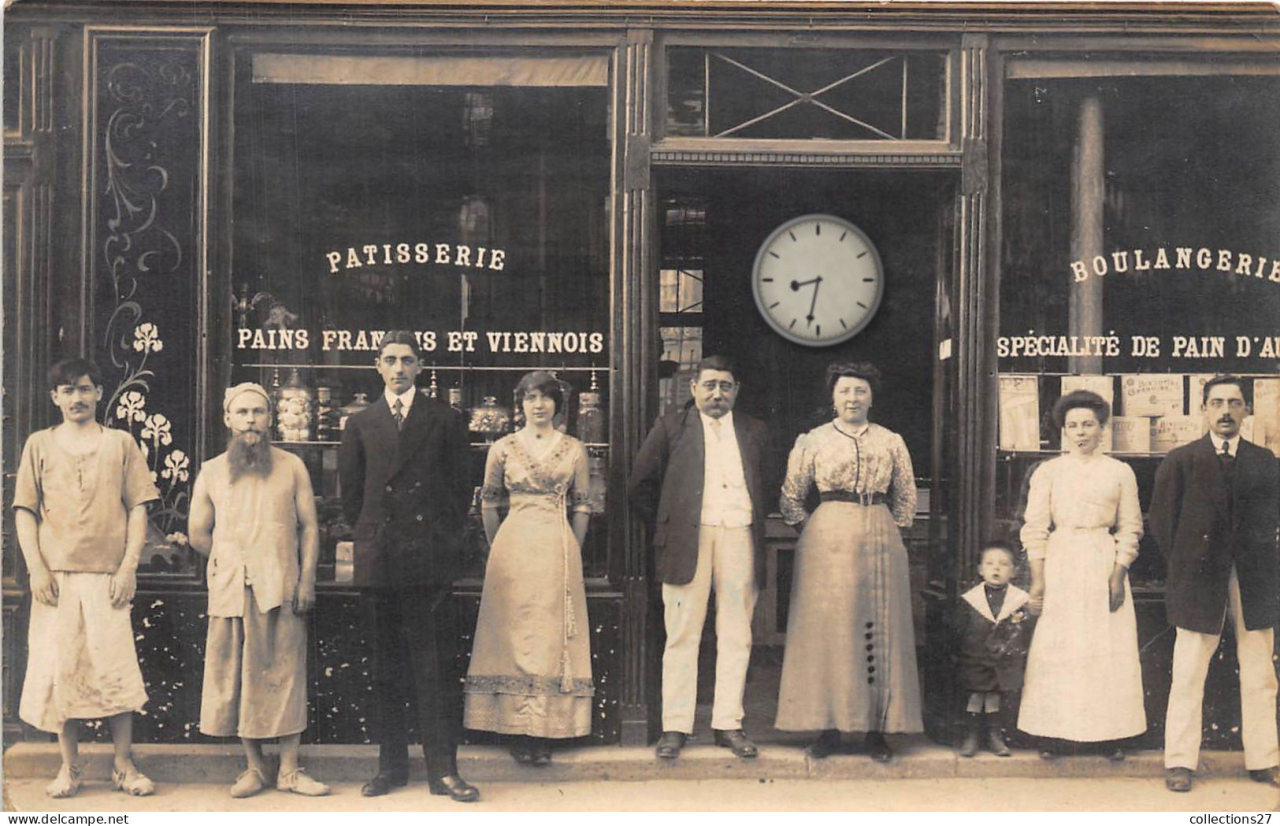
8:32
